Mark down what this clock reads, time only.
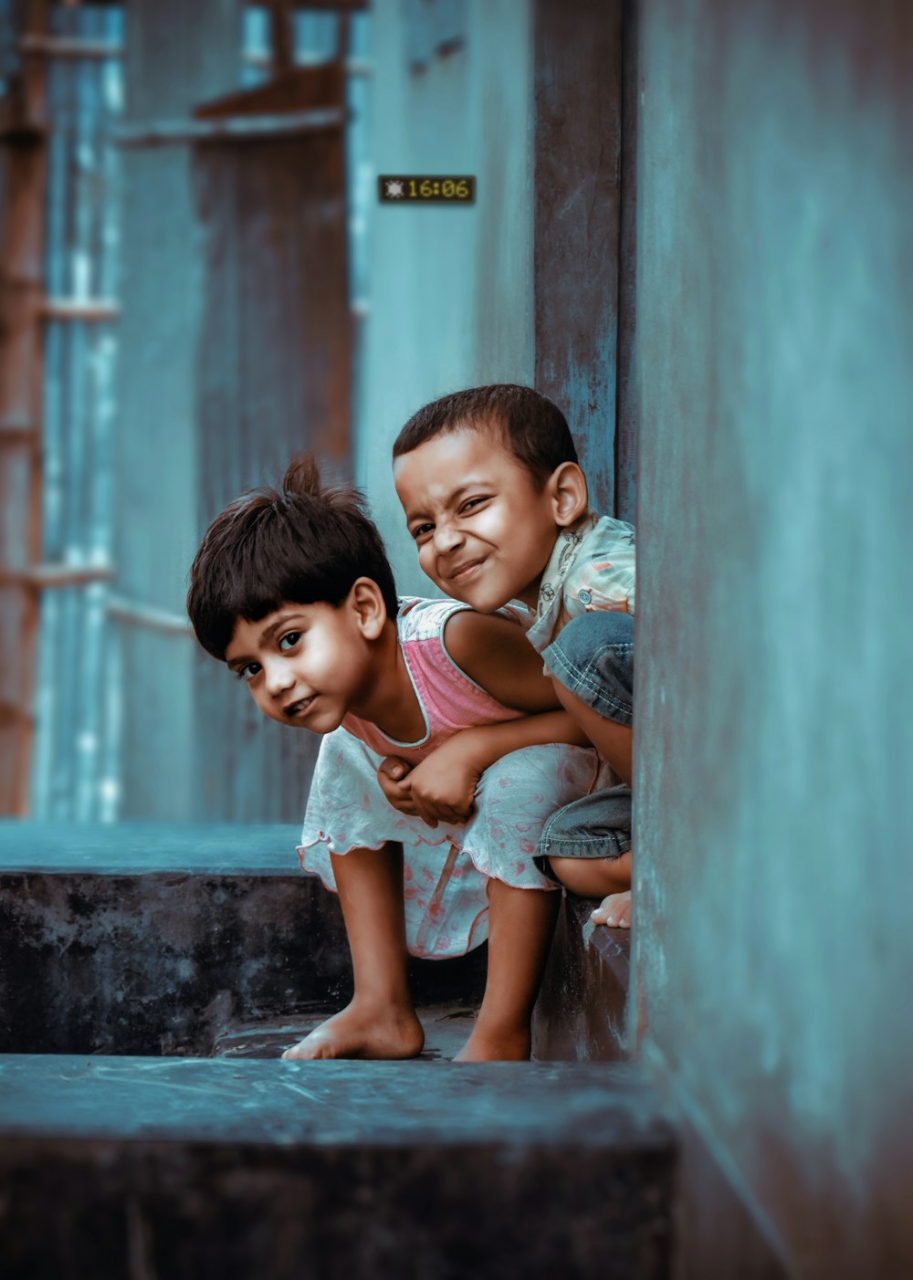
16:06
